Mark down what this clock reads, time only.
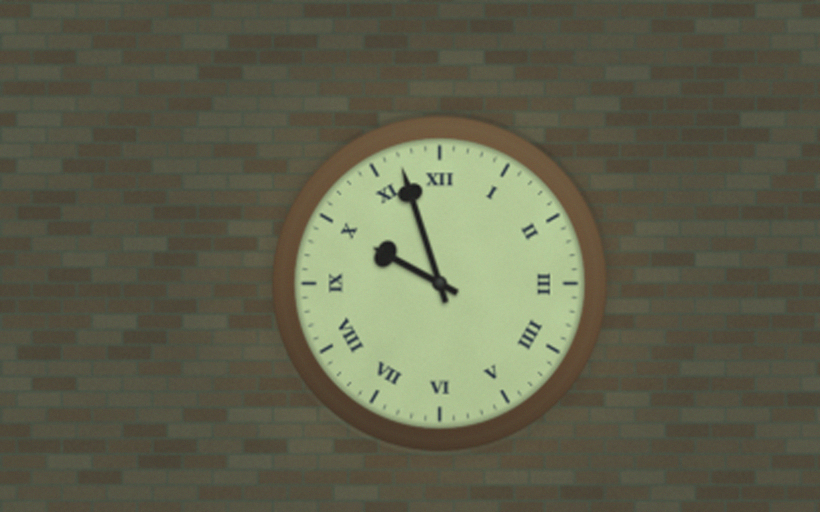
9:57
